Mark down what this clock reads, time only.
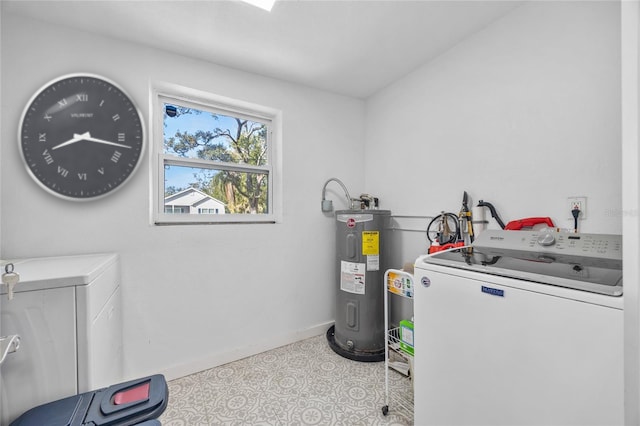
8:17
